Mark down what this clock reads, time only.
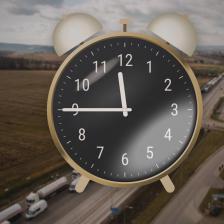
11:45
